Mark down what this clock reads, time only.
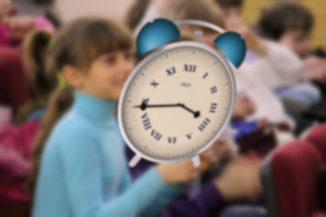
3:44
